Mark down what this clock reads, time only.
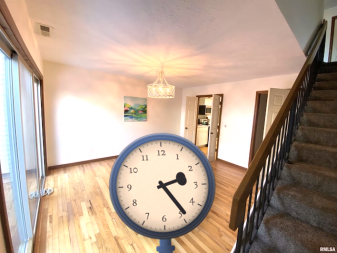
2:24
